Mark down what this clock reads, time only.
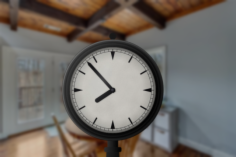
7:53
